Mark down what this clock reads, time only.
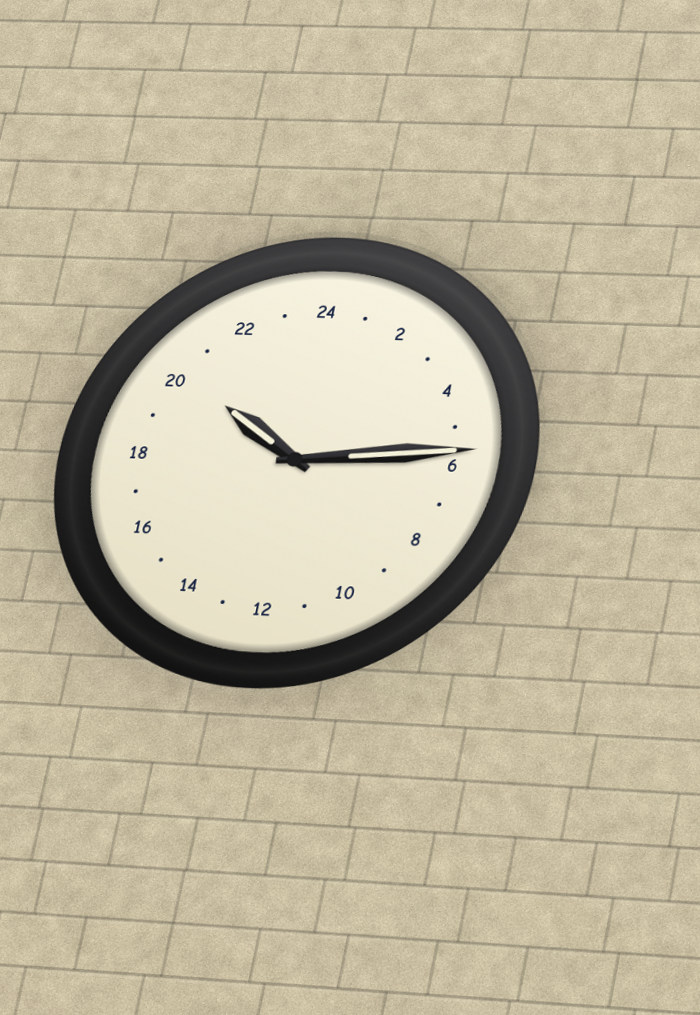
20:14
